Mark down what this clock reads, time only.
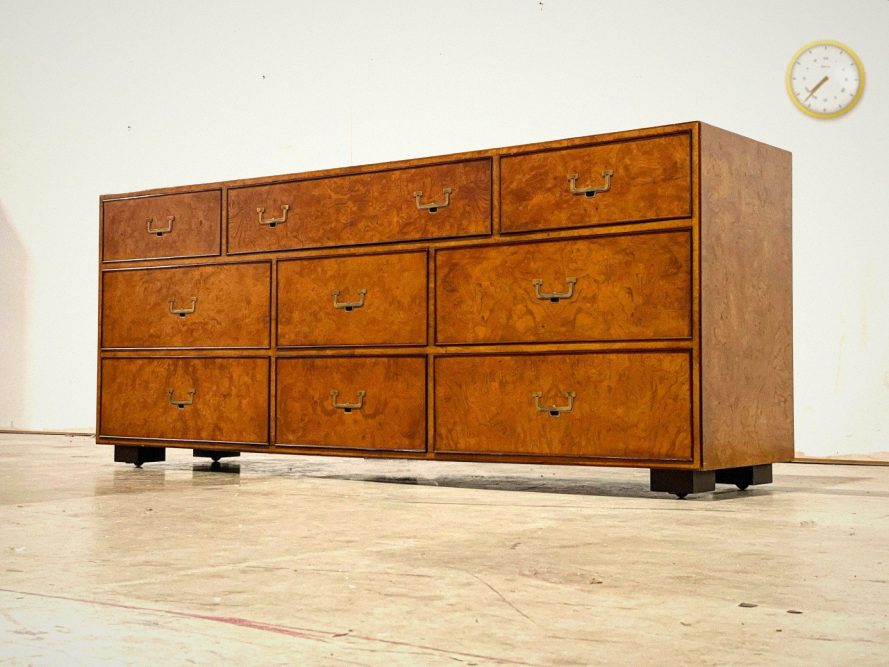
7:37
